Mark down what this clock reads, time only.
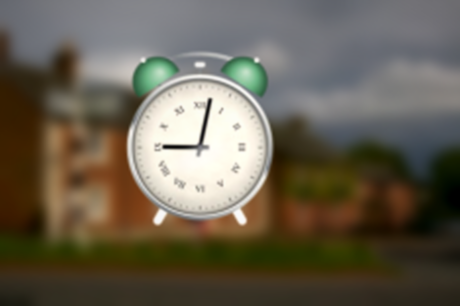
9:02
